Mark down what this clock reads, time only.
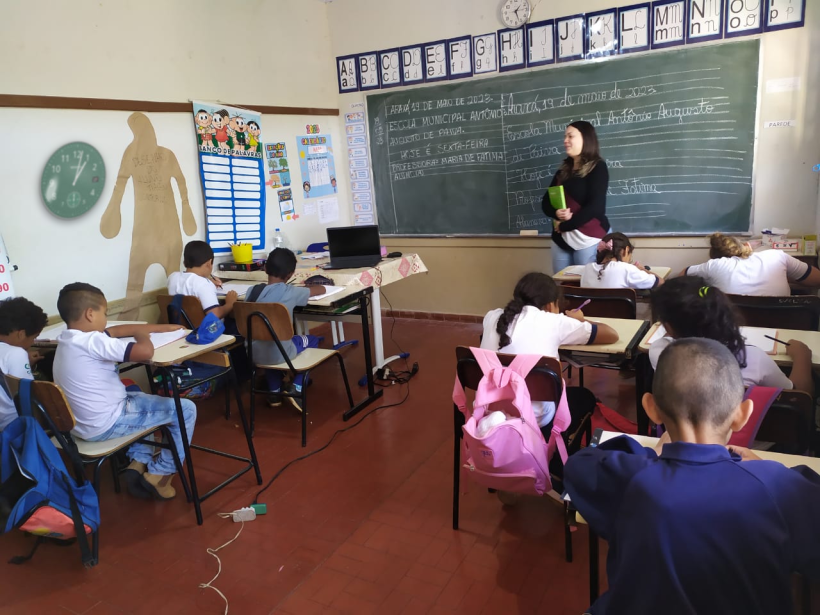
1:02
